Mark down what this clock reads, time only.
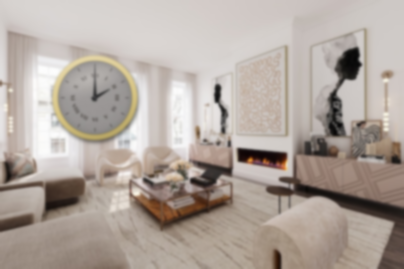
2:00
